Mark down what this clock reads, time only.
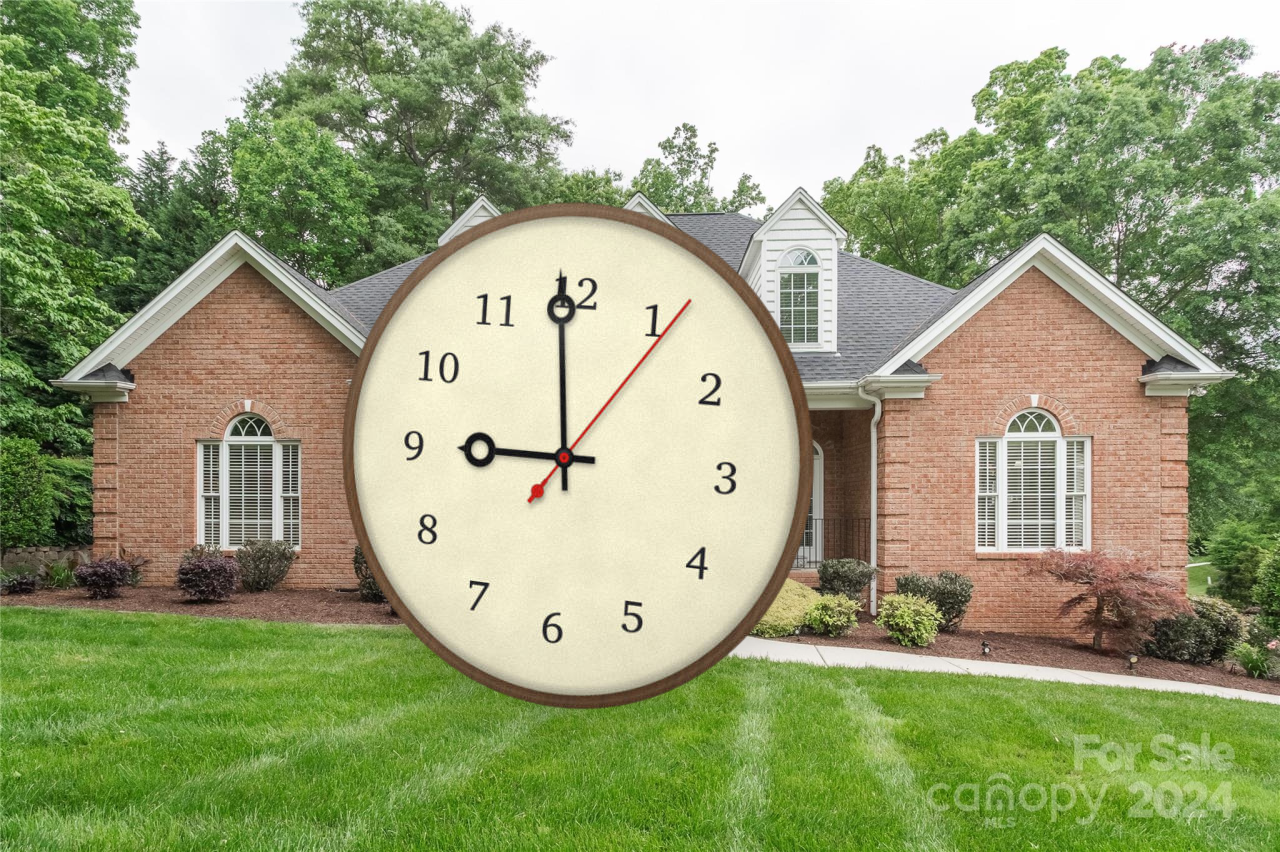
8:59:06
